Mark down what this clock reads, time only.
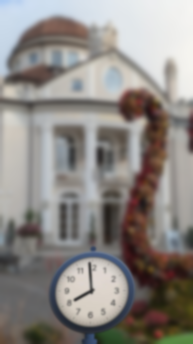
7:59
